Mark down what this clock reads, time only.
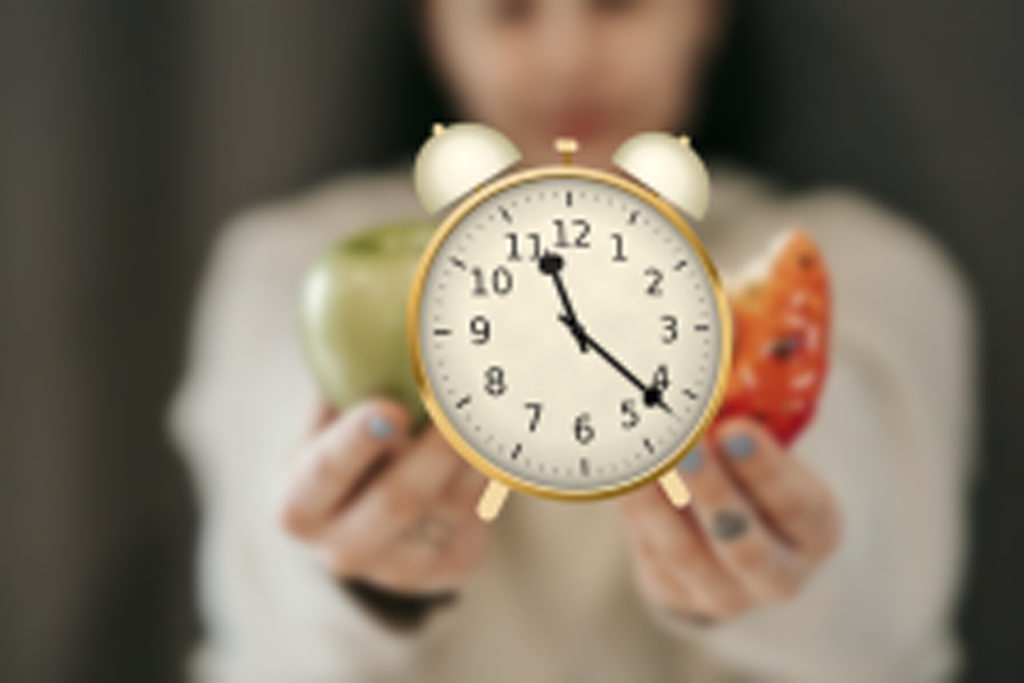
11:22
